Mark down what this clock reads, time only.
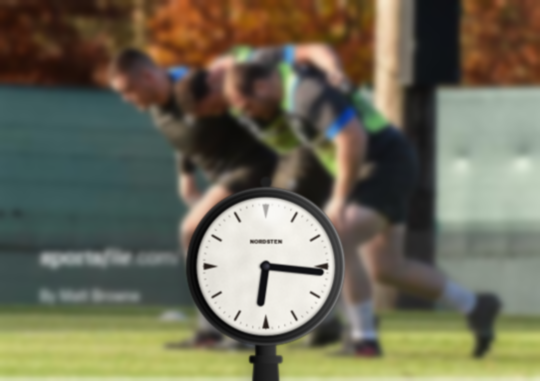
6:16
